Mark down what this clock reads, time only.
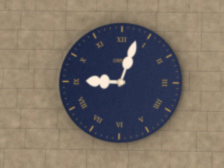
9:03
